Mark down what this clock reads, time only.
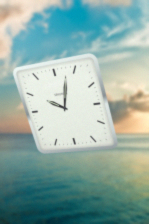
10:03
